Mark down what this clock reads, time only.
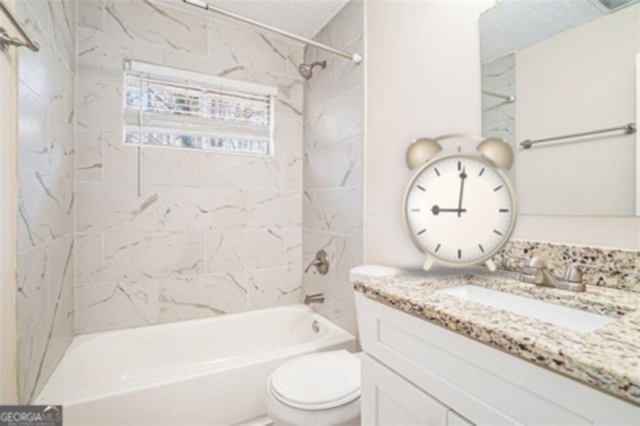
9:01
